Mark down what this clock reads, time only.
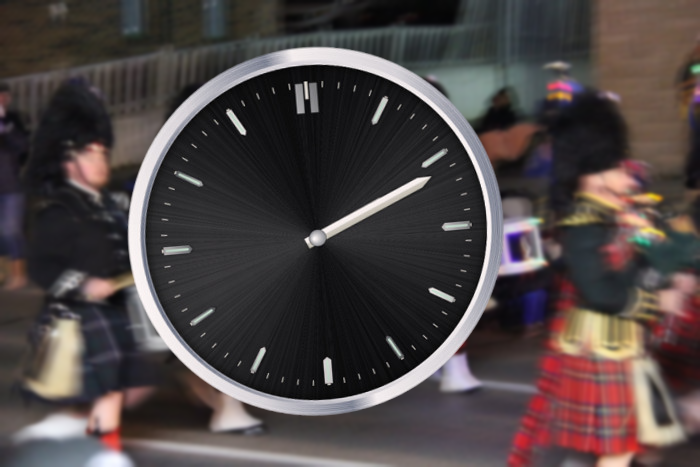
2:11
